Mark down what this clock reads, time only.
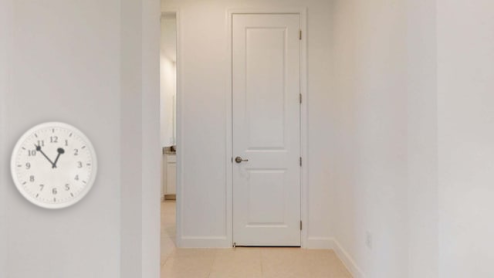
12:53
